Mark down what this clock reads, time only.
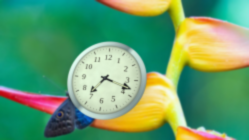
7:18
